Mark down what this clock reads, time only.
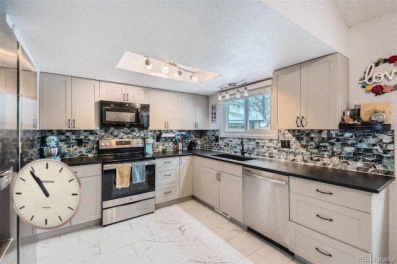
10:54
